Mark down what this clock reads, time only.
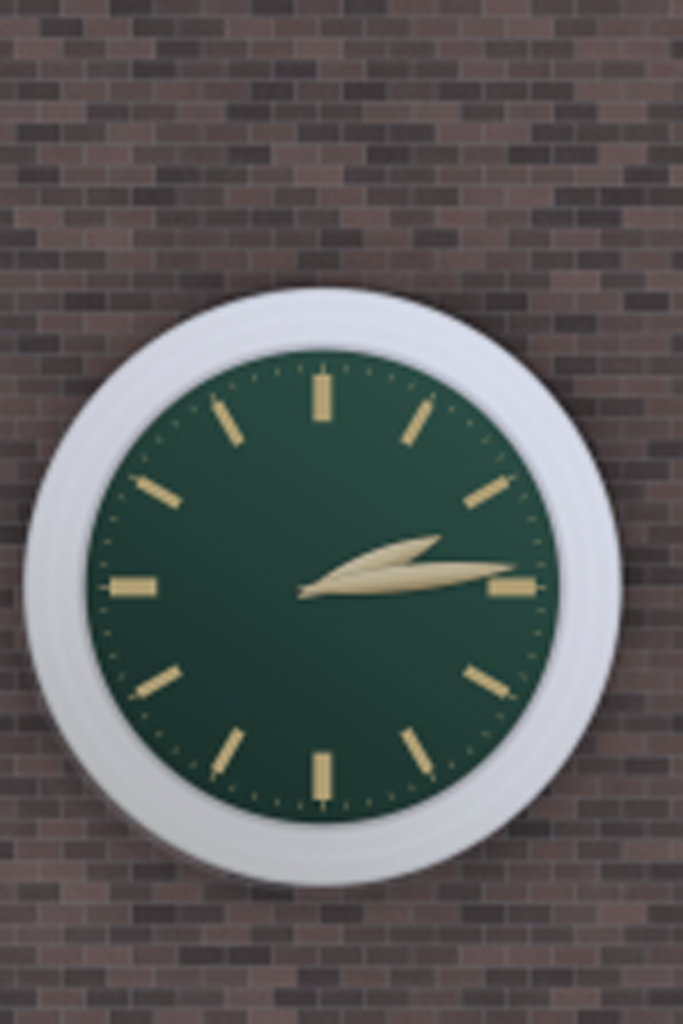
2:14
